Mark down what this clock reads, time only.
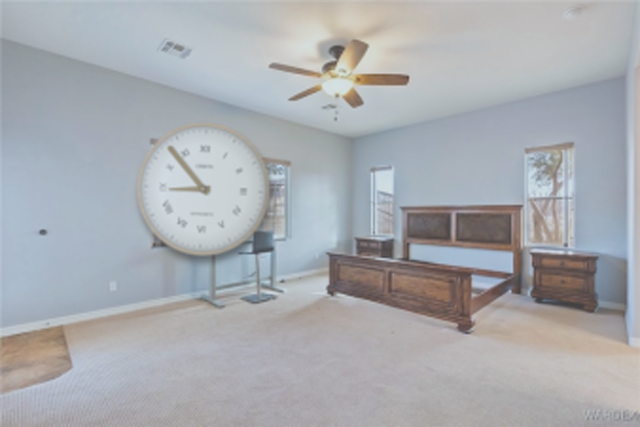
8:53
